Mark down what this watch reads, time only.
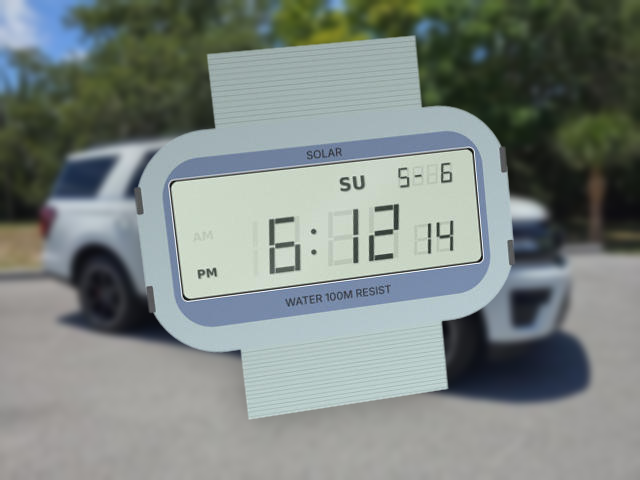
6:12:14
